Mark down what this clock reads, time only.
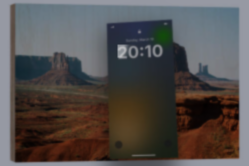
20:10
